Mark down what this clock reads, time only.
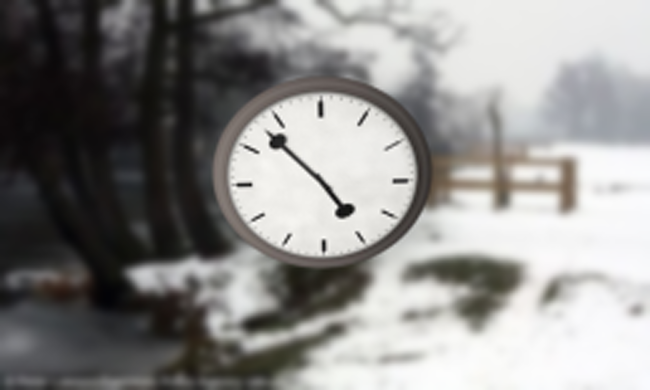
4:53
